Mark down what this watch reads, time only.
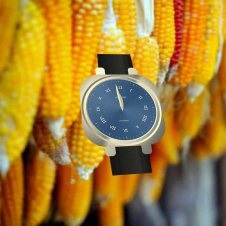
11:59
